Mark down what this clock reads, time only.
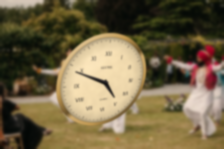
4:49
